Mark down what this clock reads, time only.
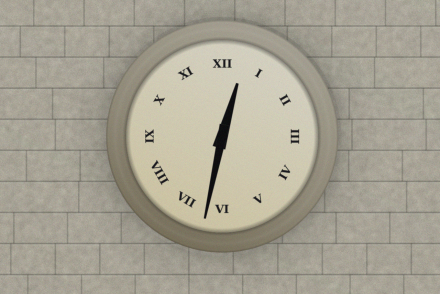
12:32
